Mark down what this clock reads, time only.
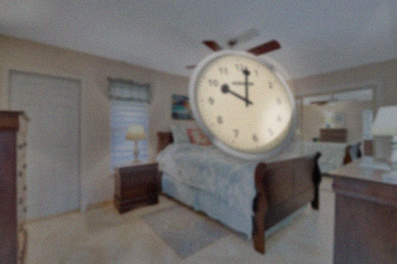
10:02
